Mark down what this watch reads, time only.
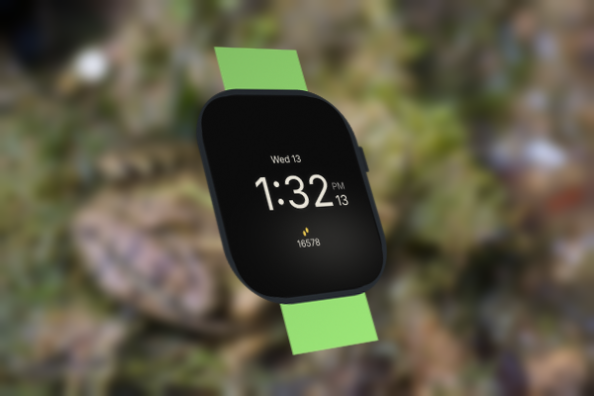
1:32:13
